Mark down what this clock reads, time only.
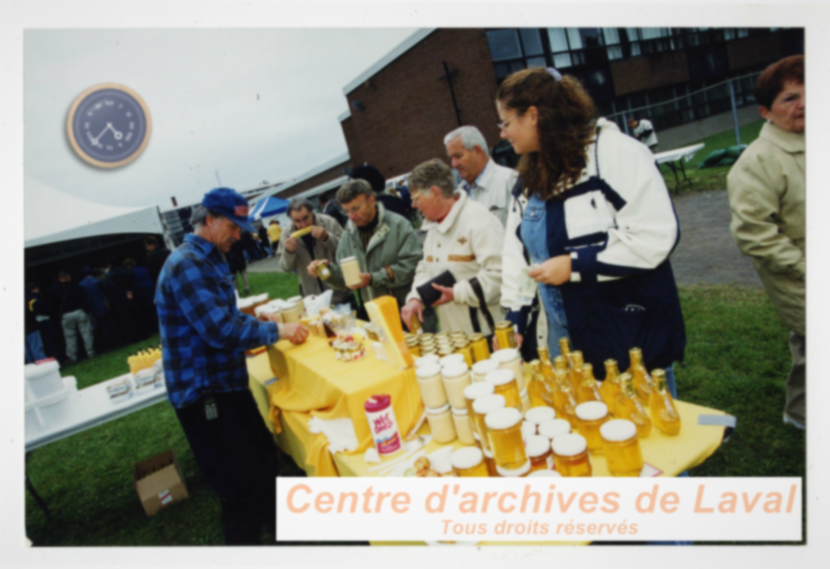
4:37
